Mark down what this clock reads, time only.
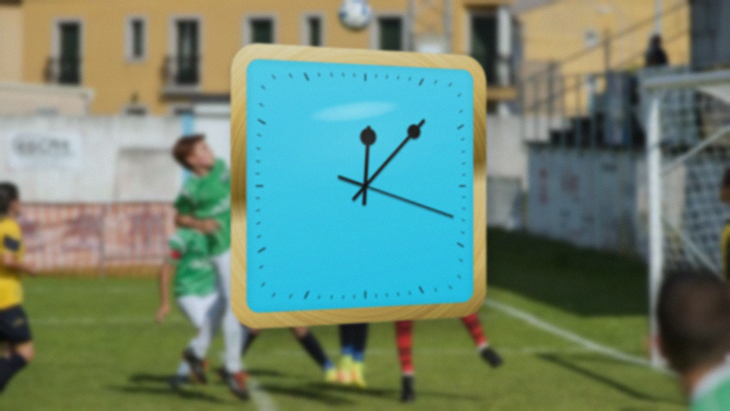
12:07:18
